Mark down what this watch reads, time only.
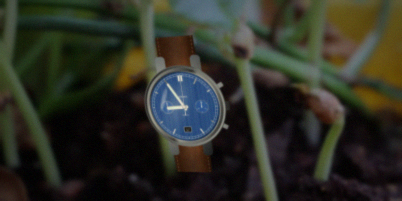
8:55
